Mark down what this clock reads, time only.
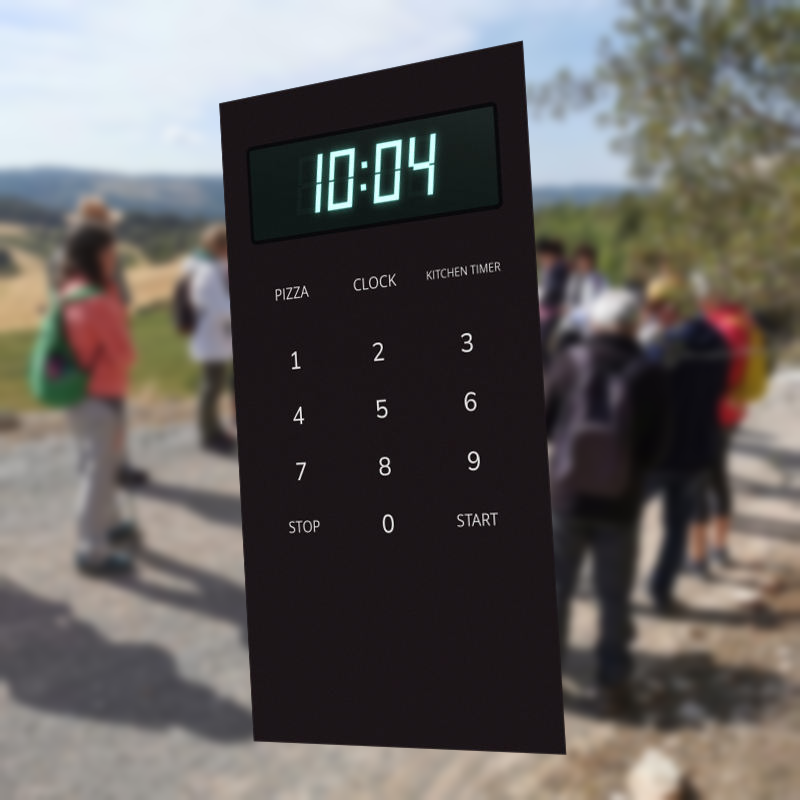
10:04
